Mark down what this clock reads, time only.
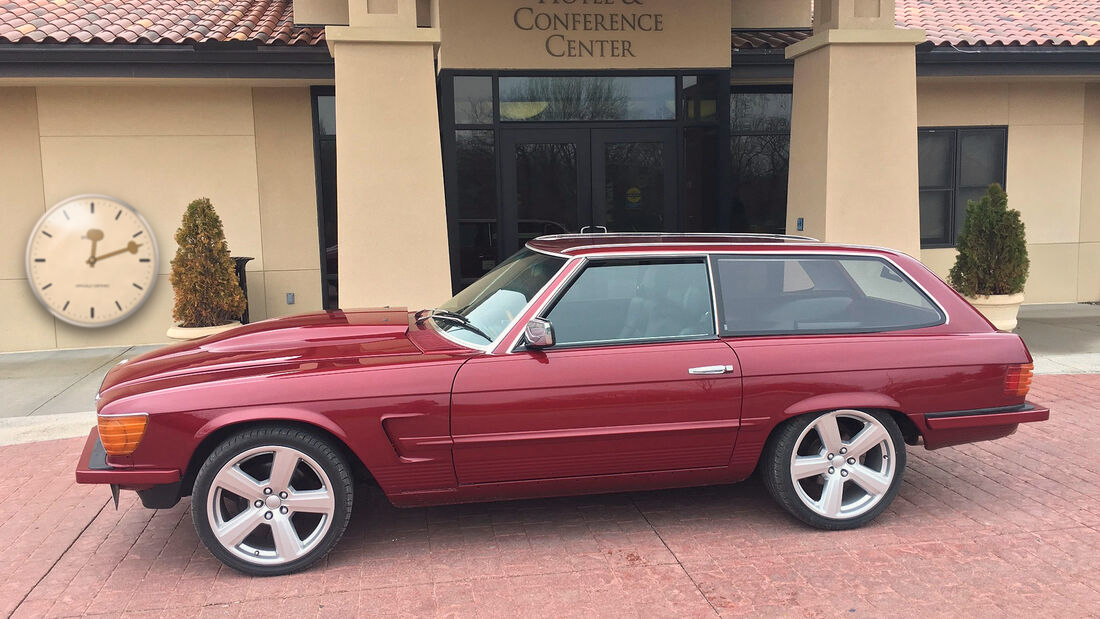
12:12
